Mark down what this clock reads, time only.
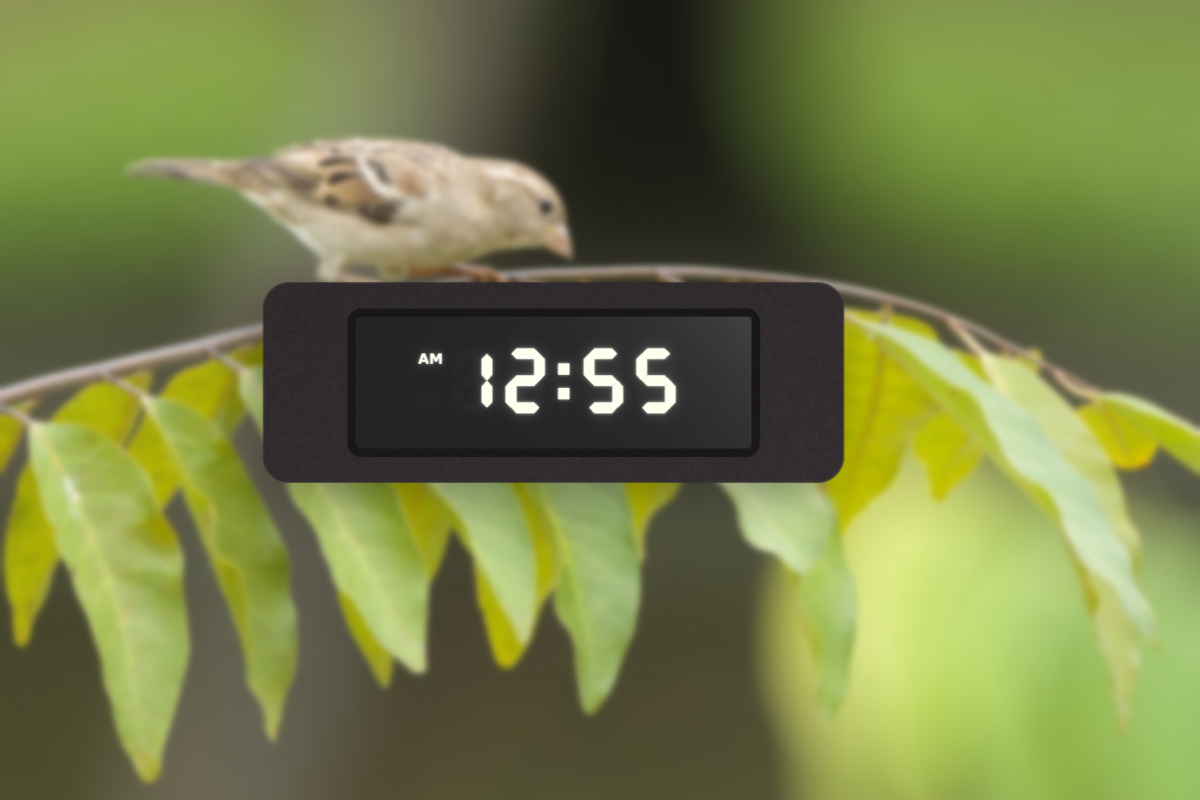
12:55
